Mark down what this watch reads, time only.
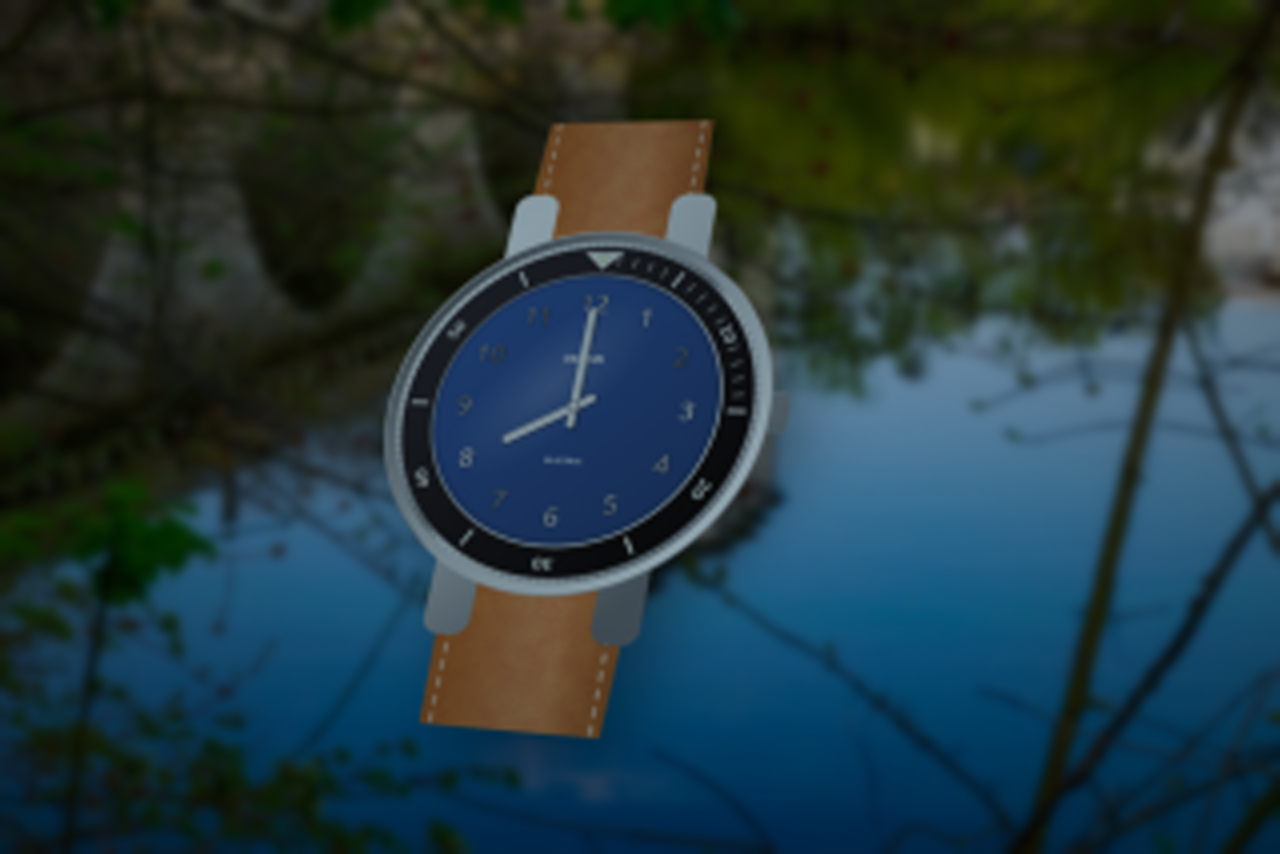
8:00
